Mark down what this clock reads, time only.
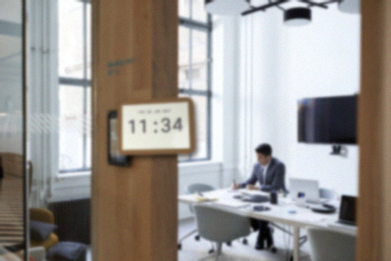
11:34
